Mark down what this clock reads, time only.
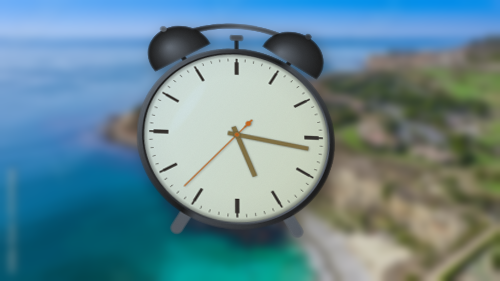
5:16:37
